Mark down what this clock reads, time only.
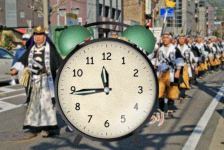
11:44
